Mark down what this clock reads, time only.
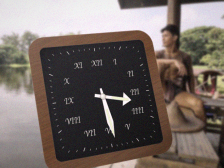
3:29
